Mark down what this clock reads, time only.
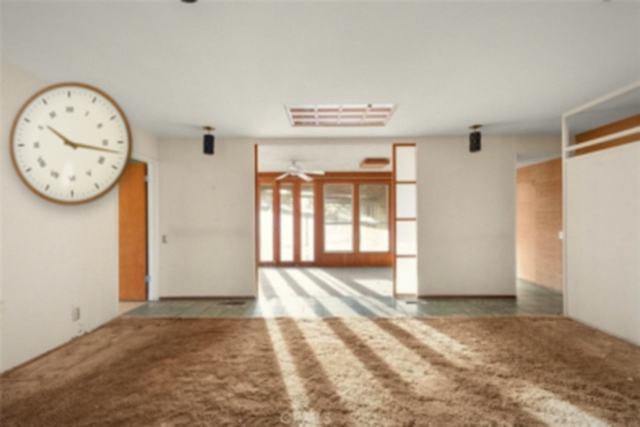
10:17
